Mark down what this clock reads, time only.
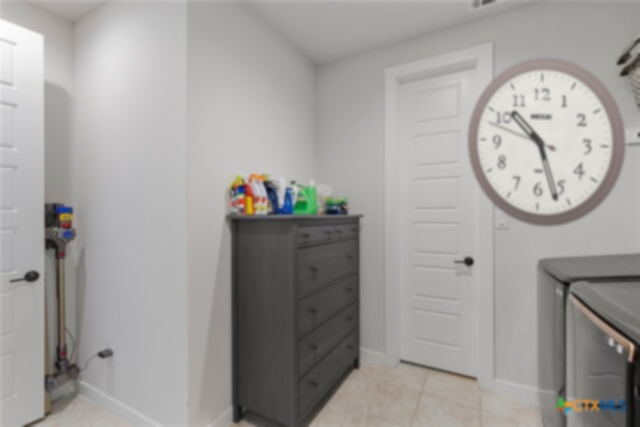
10:26:48
